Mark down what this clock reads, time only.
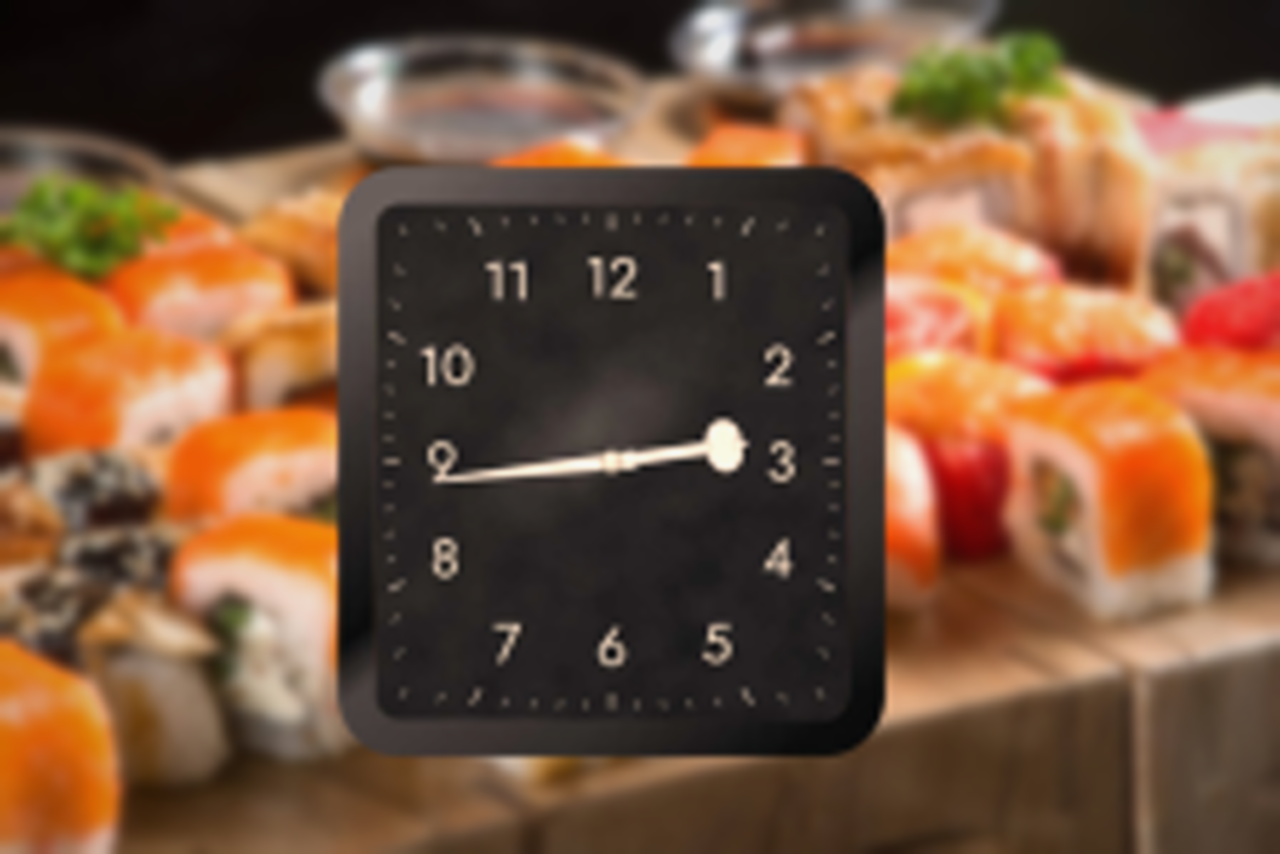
2:44
